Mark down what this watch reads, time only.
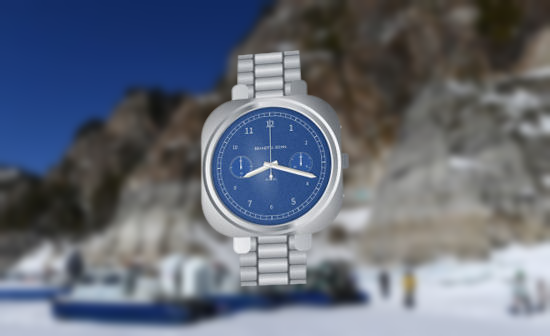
8:18
